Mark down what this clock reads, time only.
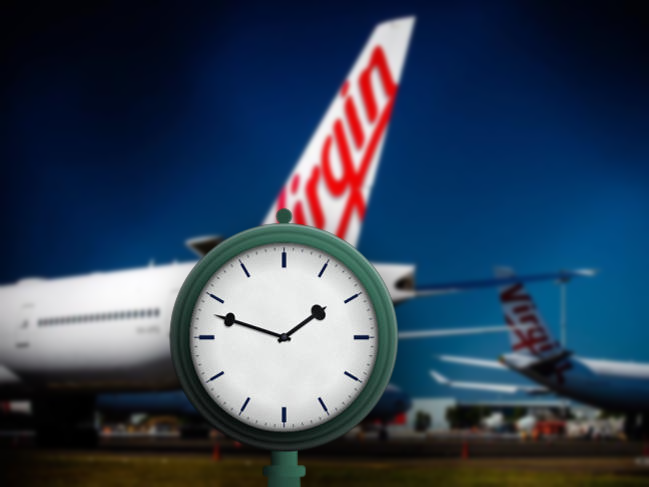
1:48
